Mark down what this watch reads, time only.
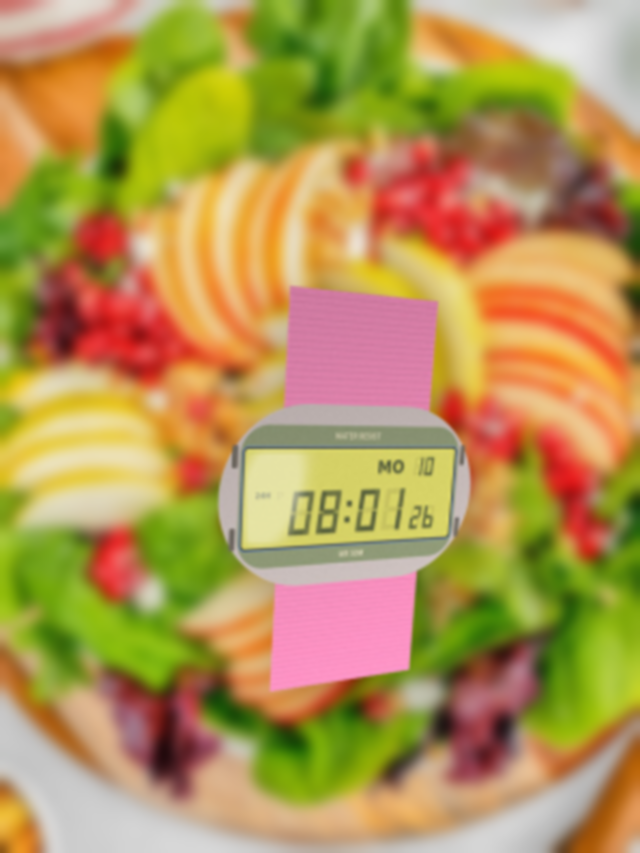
8:01:26
